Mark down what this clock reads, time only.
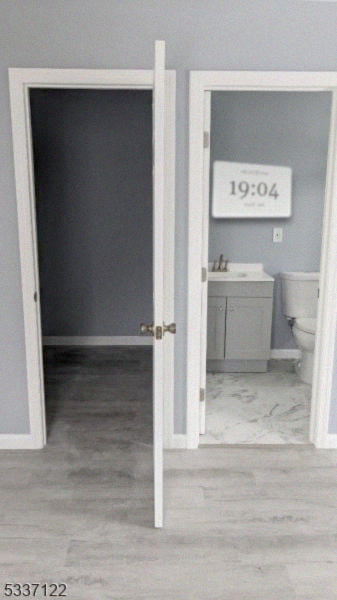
19:04
